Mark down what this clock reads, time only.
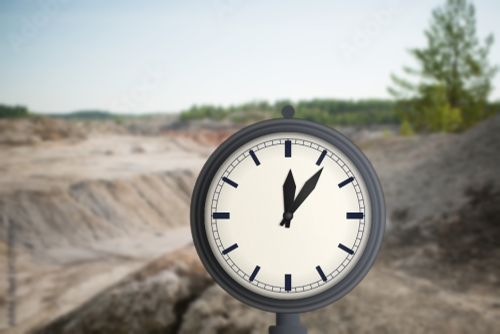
12:06
